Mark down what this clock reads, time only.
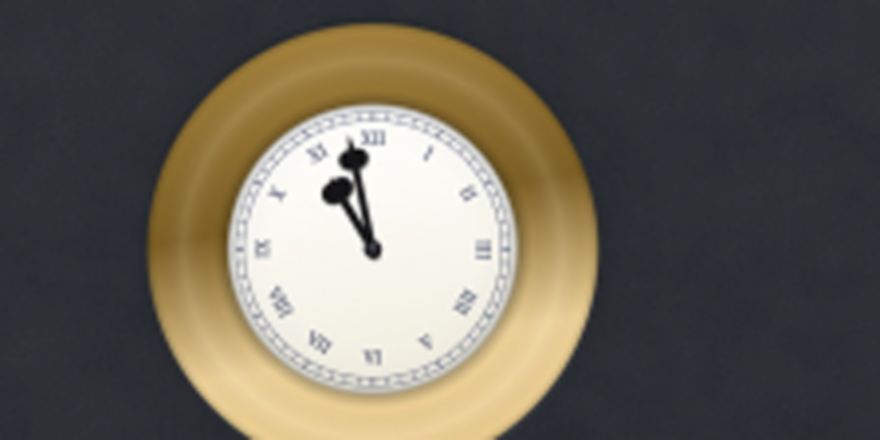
10:58
